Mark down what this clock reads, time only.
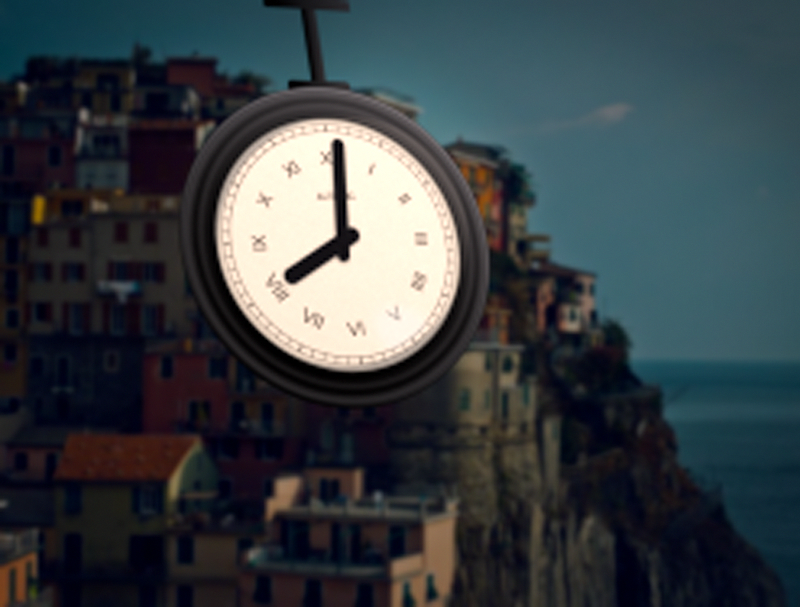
8:01
